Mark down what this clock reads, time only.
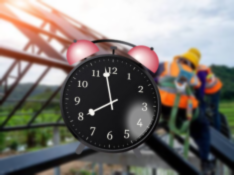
7:58
